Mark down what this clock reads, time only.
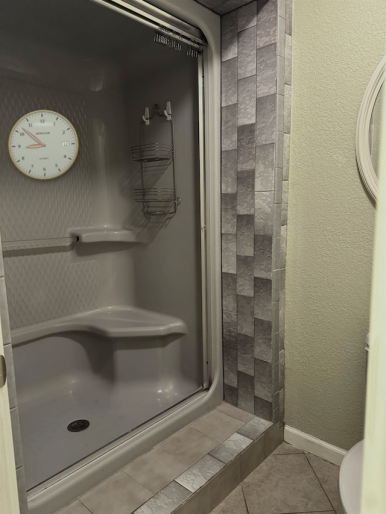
8:52
